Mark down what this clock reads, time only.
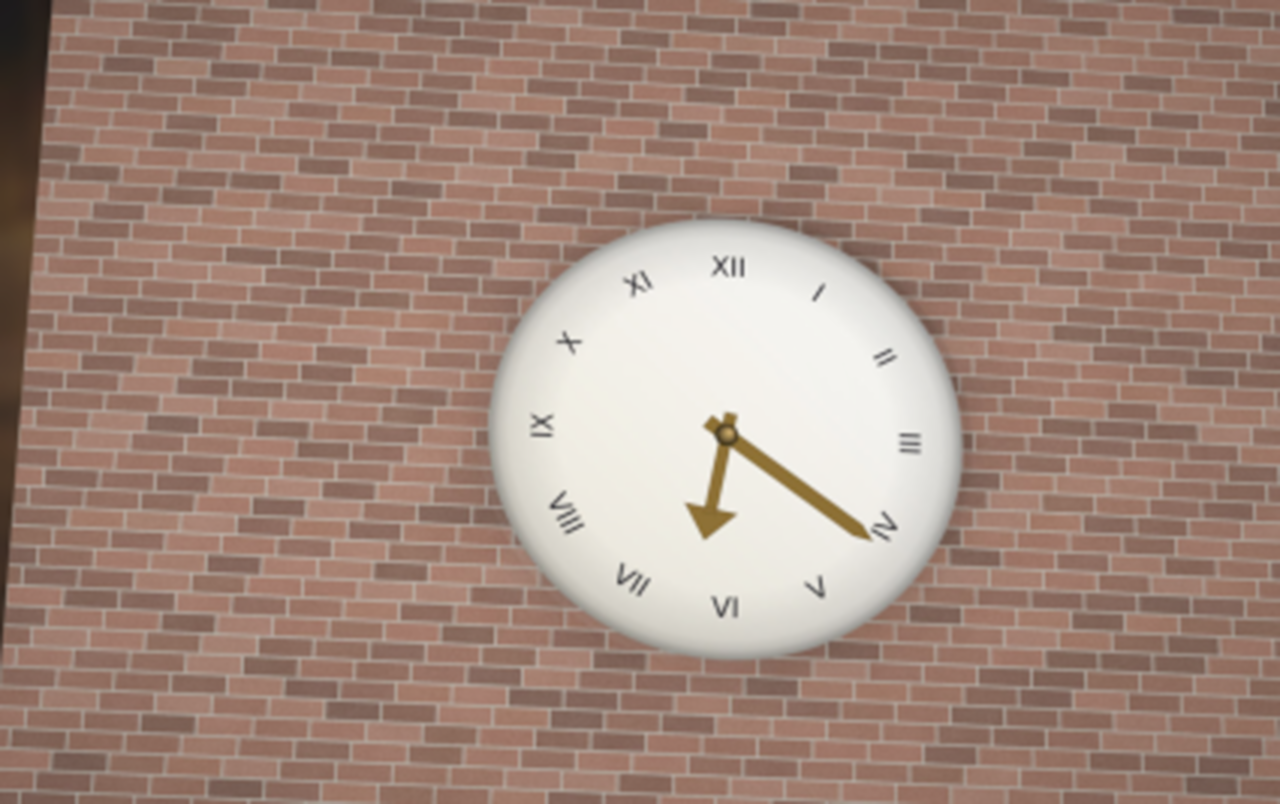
6:21
